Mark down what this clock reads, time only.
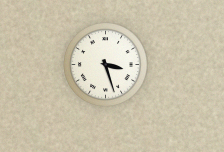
3:27
